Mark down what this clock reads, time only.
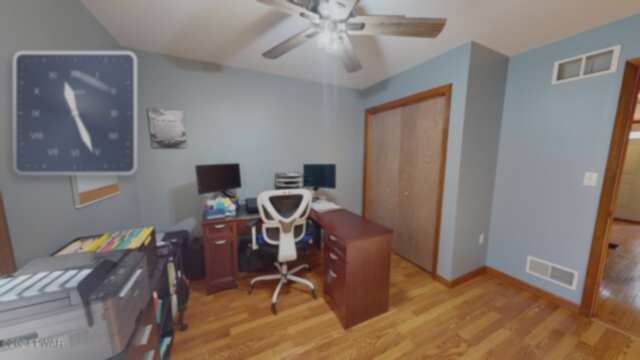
11:26
